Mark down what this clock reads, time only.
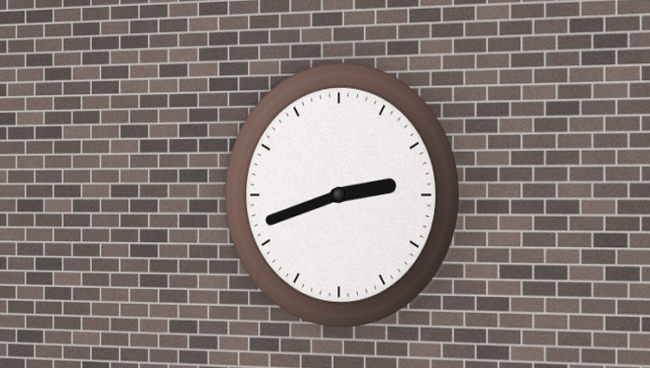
2:42
